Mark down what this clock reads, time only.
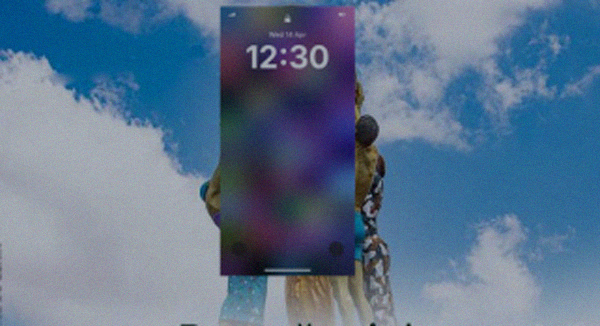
12:30
